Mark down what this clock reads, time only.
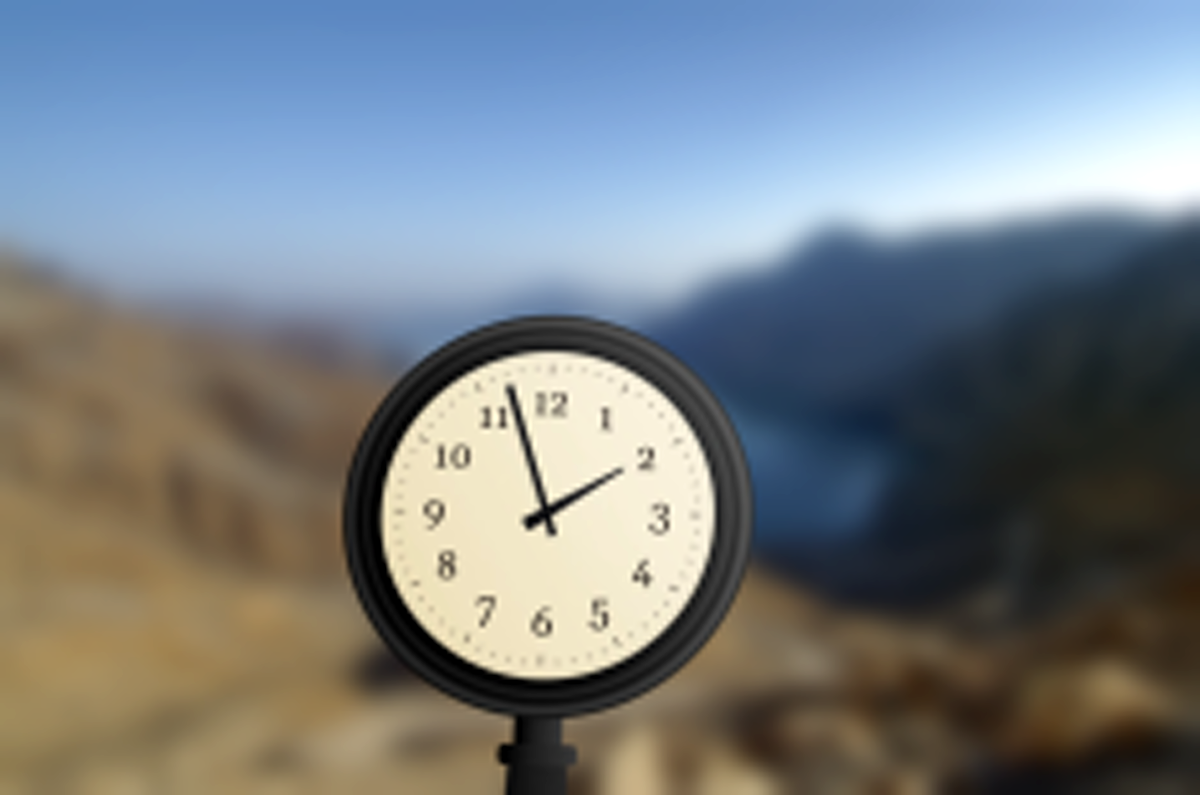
1:57
